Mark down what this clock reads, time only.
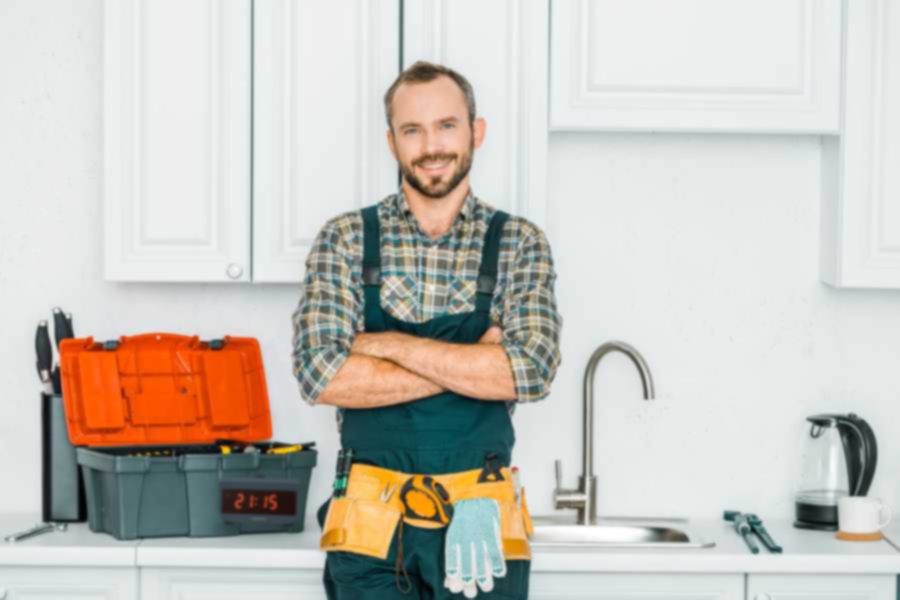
21:15
